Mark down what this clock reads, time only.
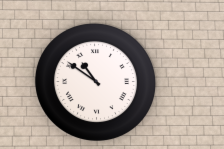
10:51
